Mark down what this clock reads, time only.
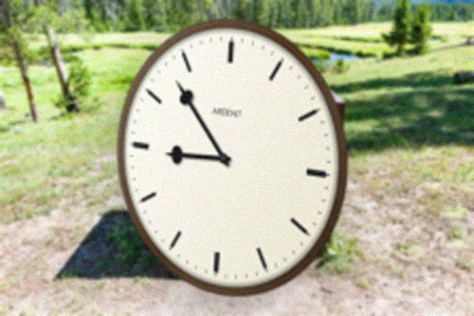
8:53
